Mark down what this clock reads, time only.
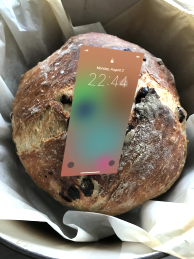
22:44
